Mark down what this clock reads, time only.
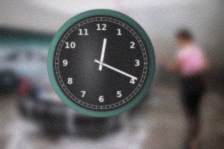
12:19
